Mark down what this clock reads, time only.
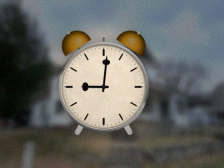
9:01
